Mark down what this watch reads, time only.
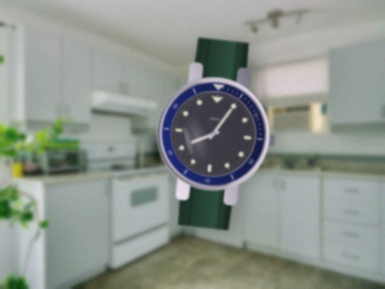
8:05
